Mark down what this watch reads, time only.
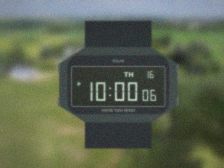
10:00:06
